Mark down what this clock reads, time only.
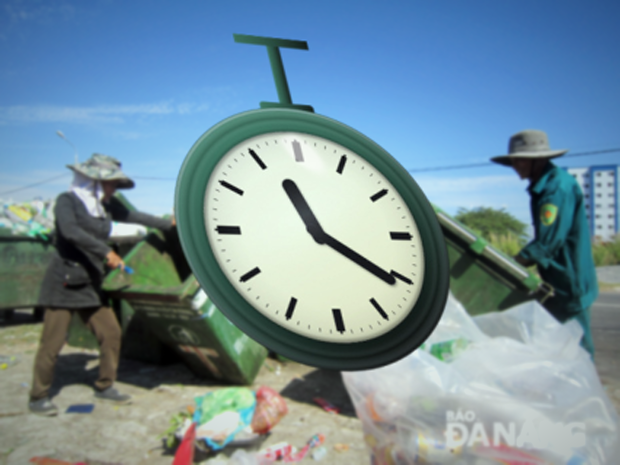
11:21
